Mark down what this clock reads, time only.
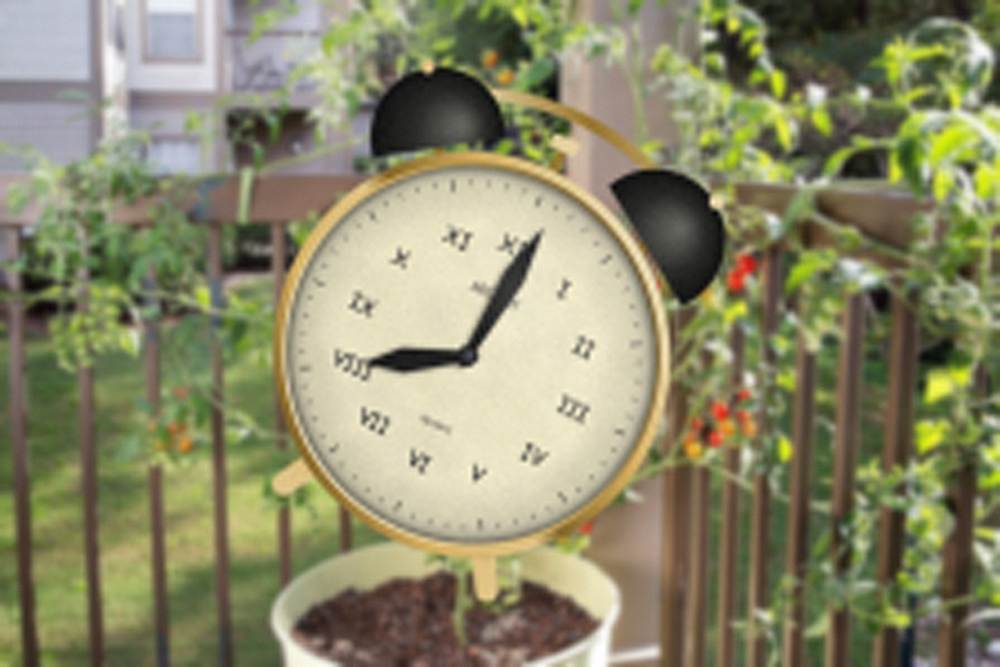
8:01
